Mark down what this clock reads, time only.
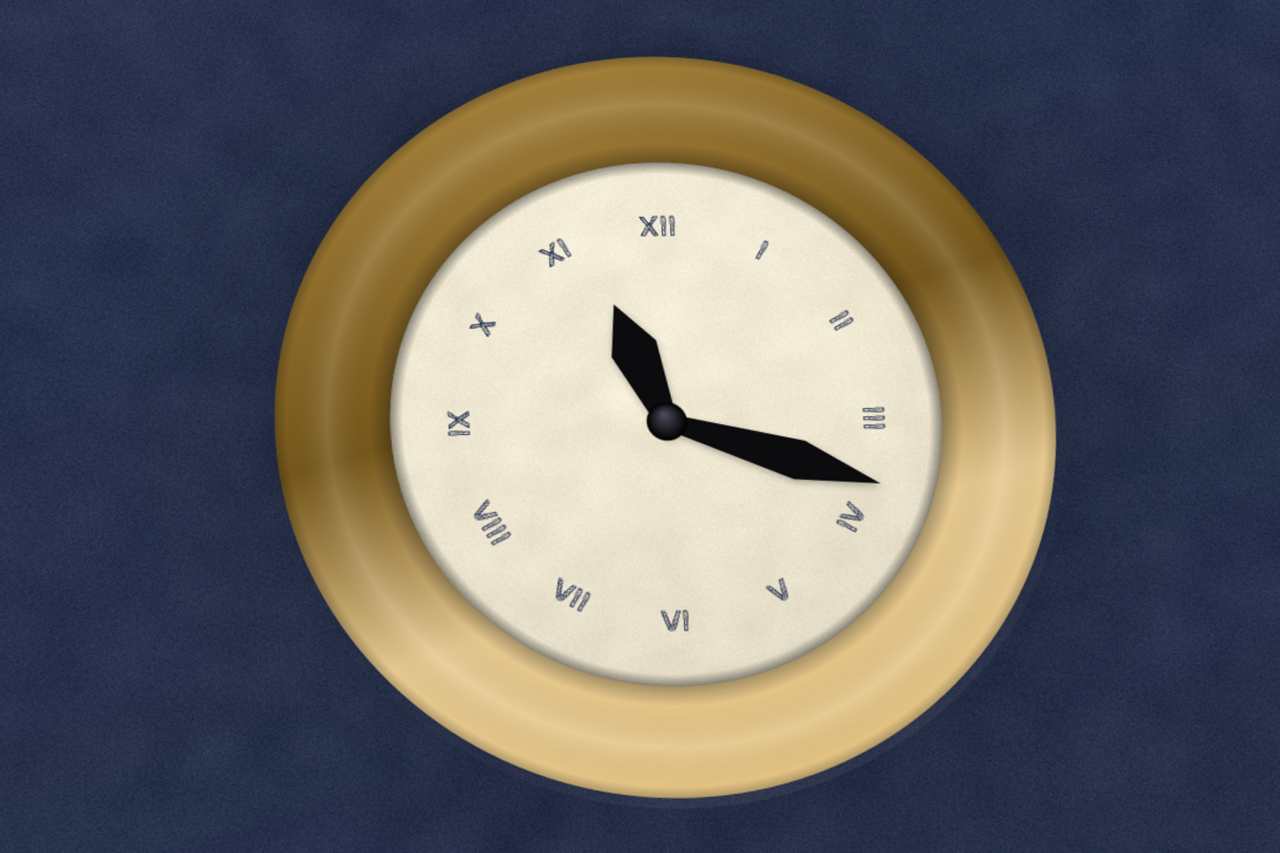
11:18
